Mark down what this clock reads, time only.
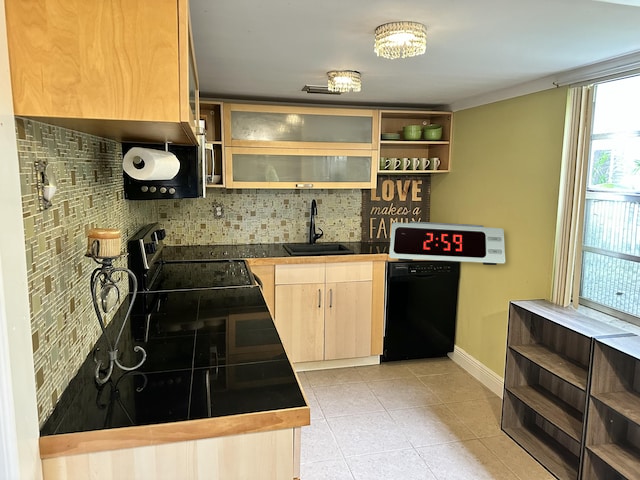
2:59
